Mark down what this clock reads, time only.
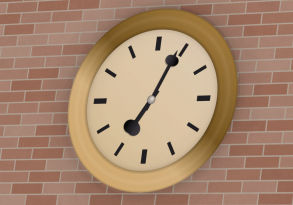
7:04
